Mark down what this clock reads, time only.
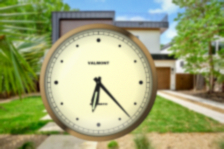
6:23
